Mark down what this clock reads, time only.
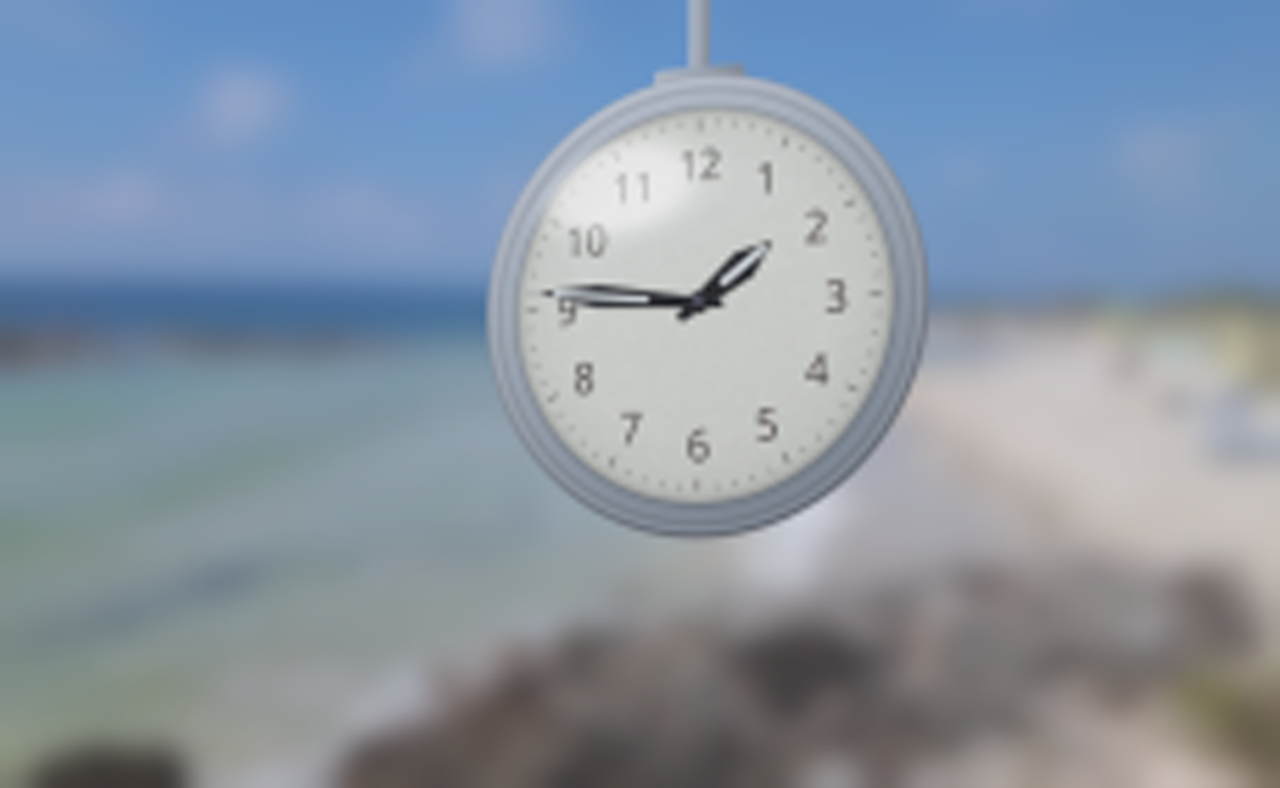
1:46
